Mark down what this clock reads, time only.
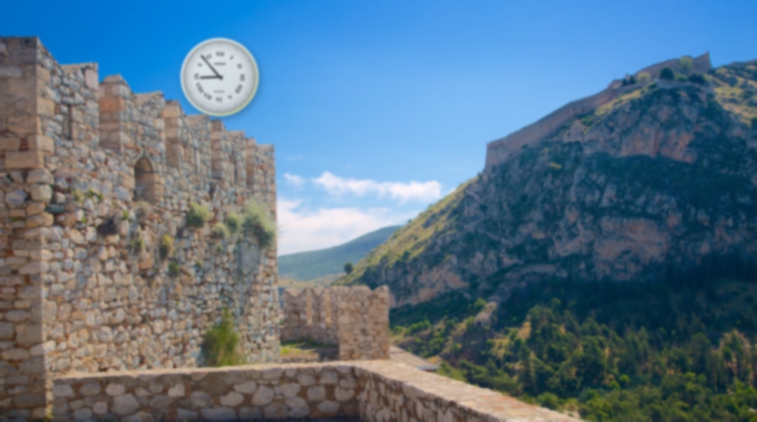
8:53
